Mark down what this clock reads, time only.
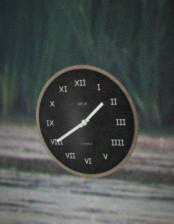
1:40
